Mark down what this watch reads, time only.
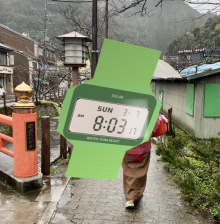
8:03:17
